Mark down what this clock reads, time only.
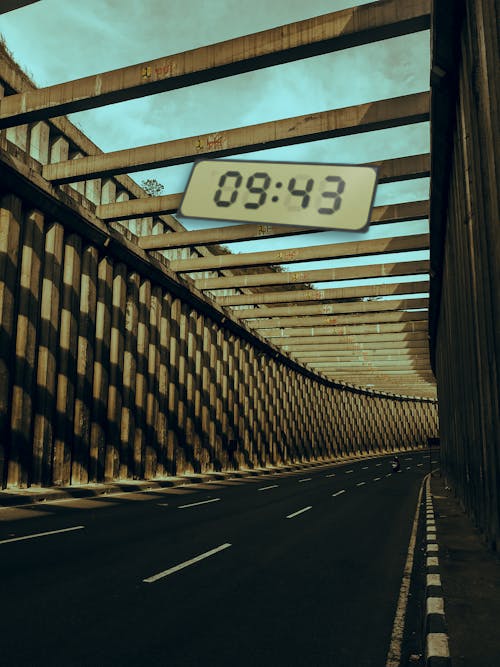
9:43
